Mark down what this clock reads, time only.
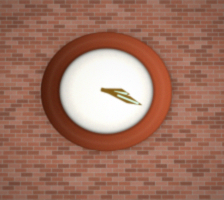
3:19
